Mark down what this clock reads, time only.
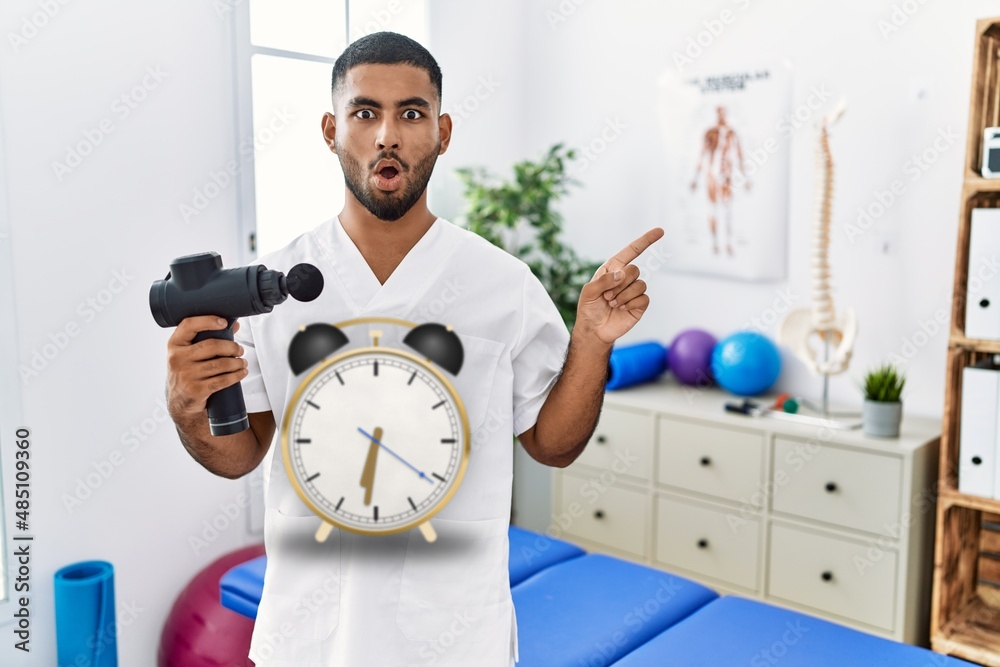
6:31:21
